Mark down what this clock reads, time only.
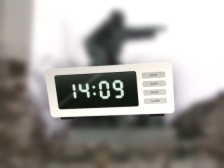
14:09
